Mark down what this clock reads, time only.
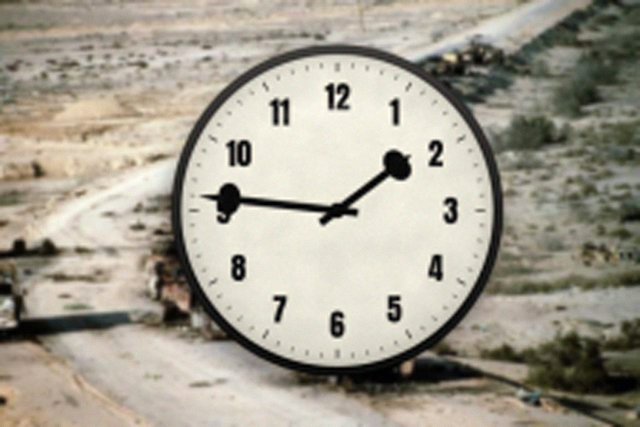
1:46
